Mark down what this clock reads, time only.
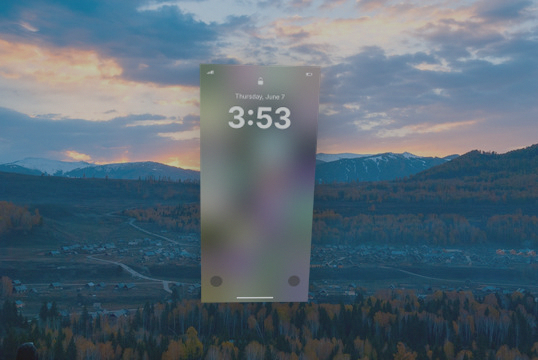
3:53
